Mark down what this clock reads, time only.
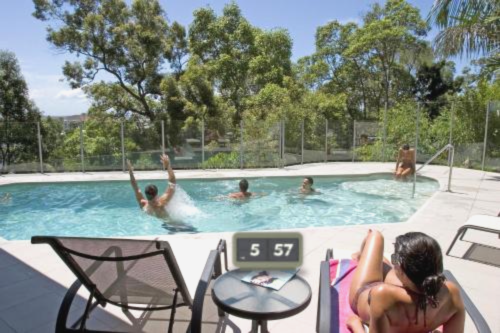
5:57
